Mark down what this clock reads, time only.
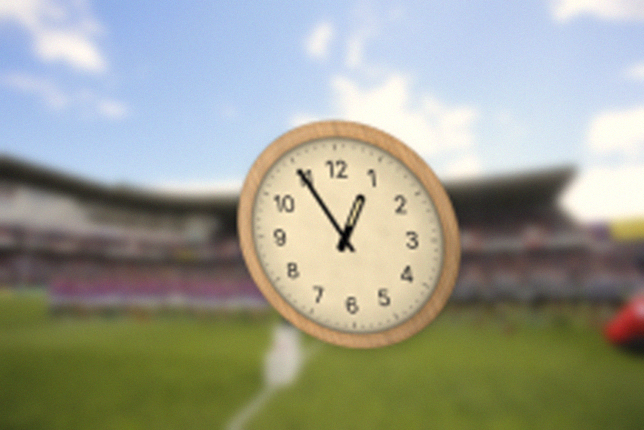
12:55
